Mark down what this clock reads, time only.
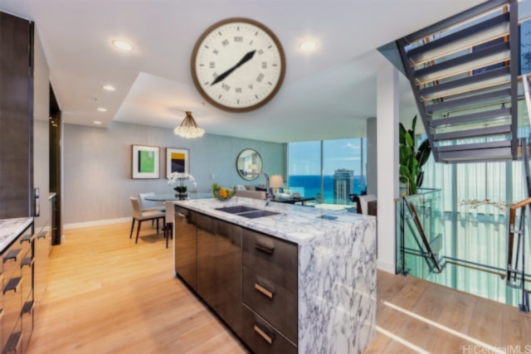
1:39
